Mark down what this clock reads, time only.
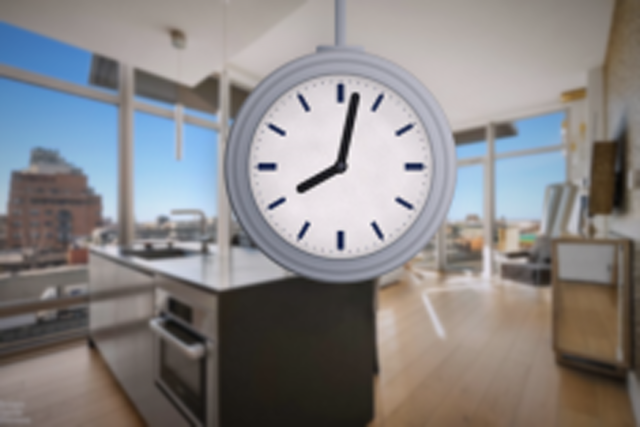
8:02
